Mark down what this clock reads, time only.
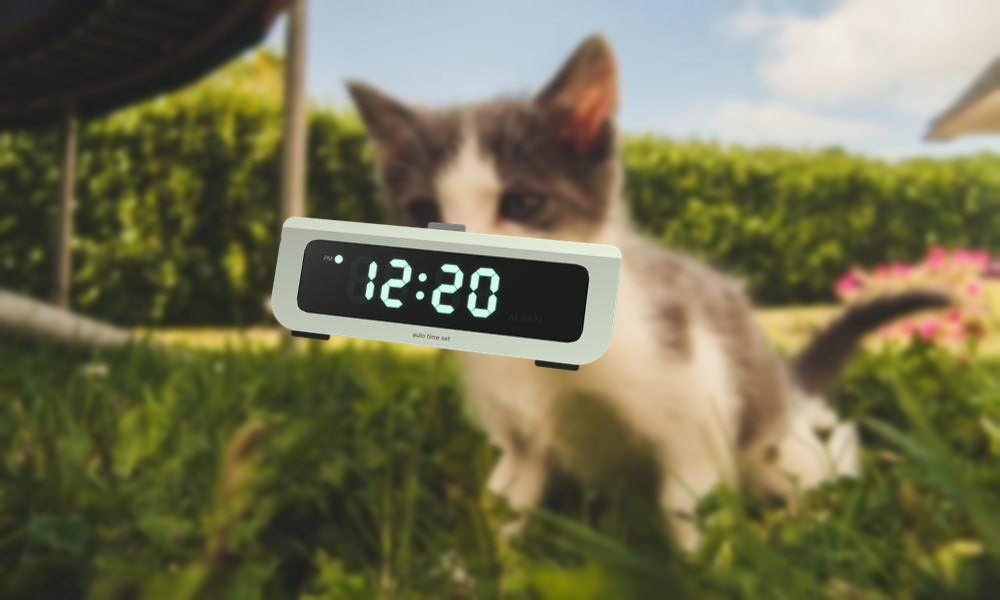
12:20
